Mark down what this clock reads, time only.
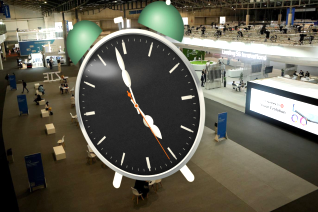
4:58:26
